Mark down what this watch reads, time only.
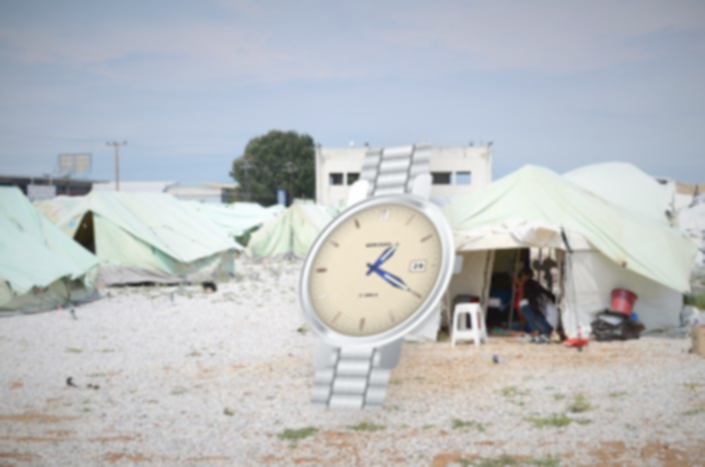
1:20
